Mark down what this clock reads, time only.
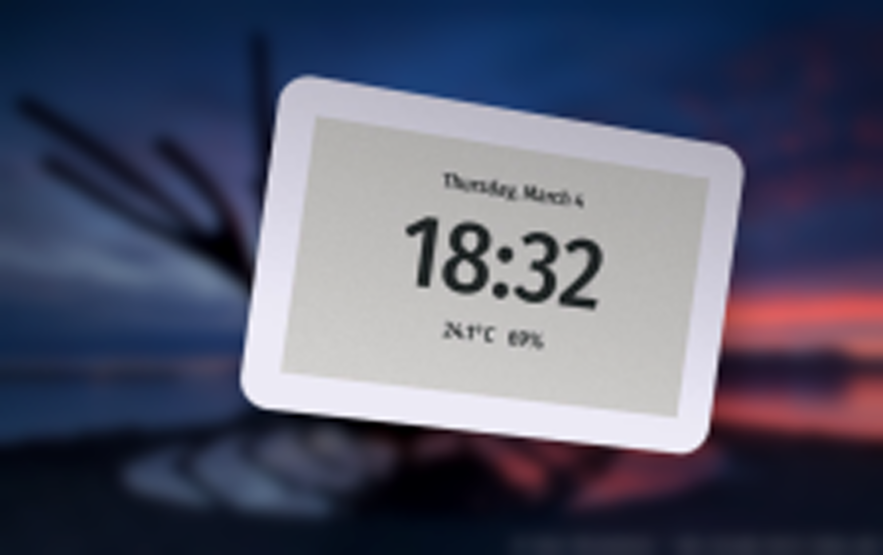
18:32
